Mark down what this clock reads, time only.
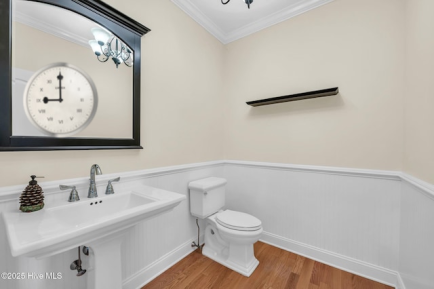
9:00
